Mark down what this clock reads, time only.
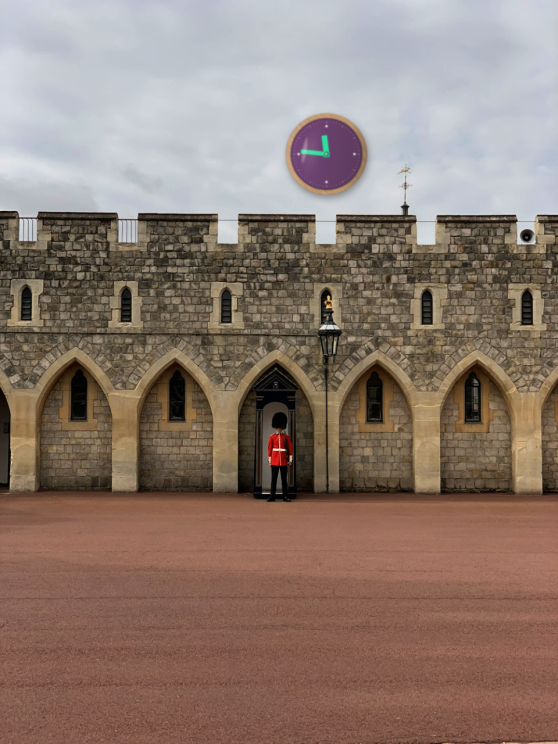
11:46
